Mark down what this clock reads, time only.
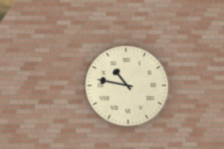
10:47
